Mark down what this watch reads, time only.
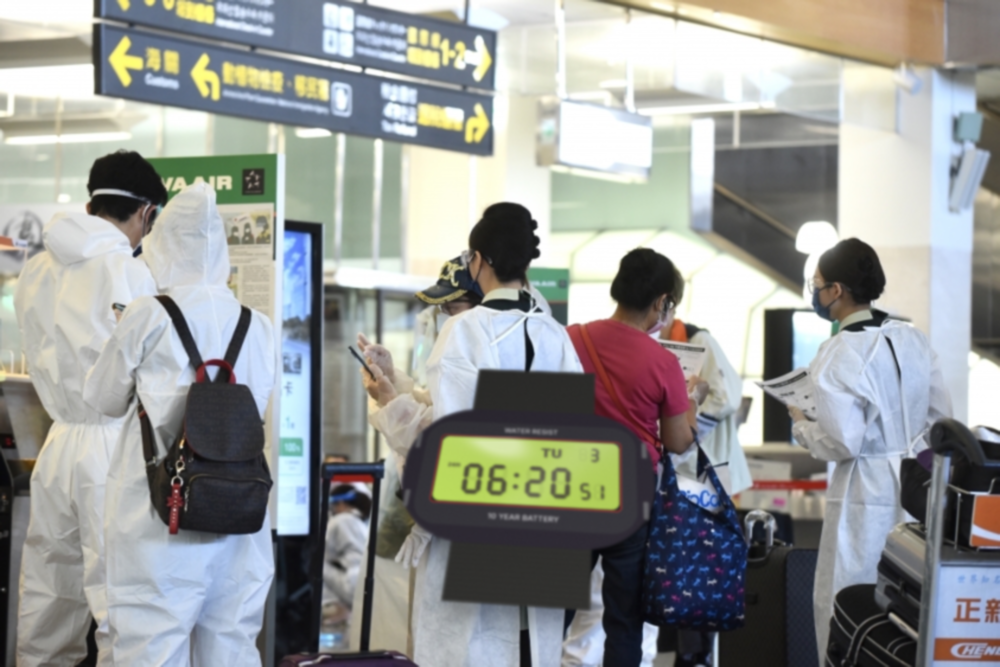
6:20:51
